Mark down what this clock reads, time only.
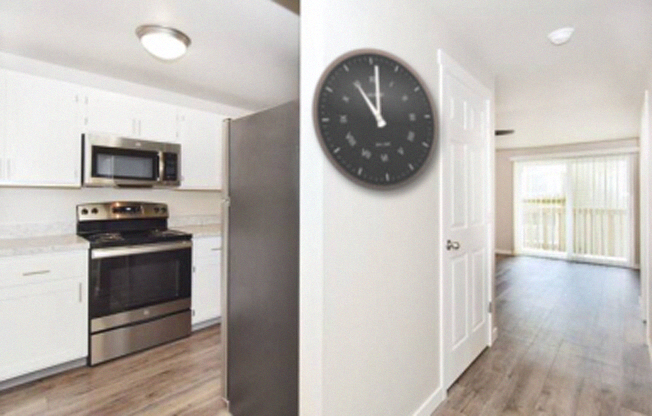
11:01
